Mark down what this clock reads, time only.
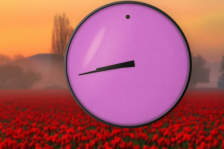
8:43
